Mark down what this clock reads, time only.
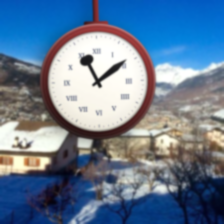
11:09
